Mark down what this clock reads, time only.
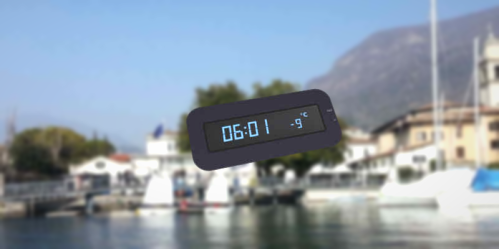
6:01
